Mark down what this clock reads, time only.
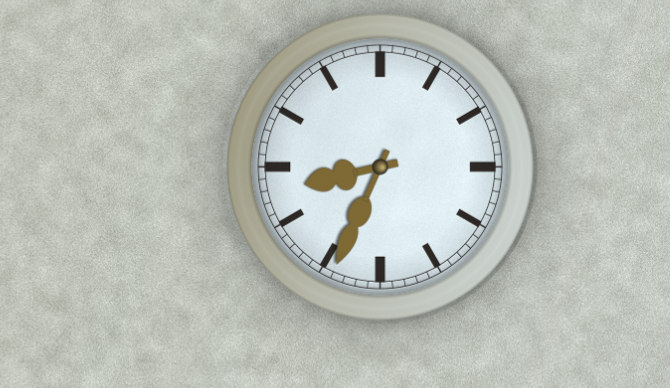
8:34
